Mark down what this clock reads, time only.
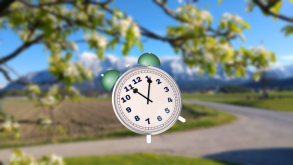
11:06
